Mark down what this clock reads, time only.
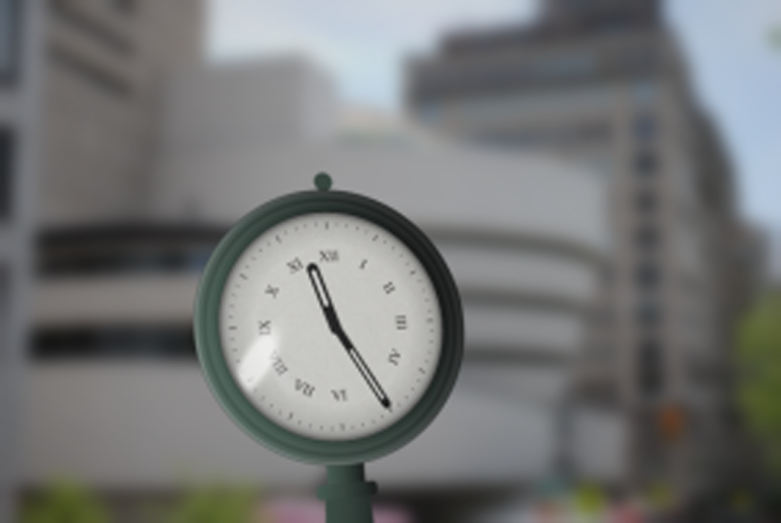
11:25
